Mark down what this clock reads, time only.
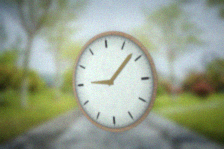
9:08
